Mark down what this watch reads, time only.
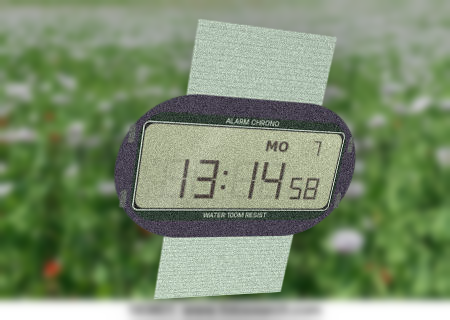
13:14:58
